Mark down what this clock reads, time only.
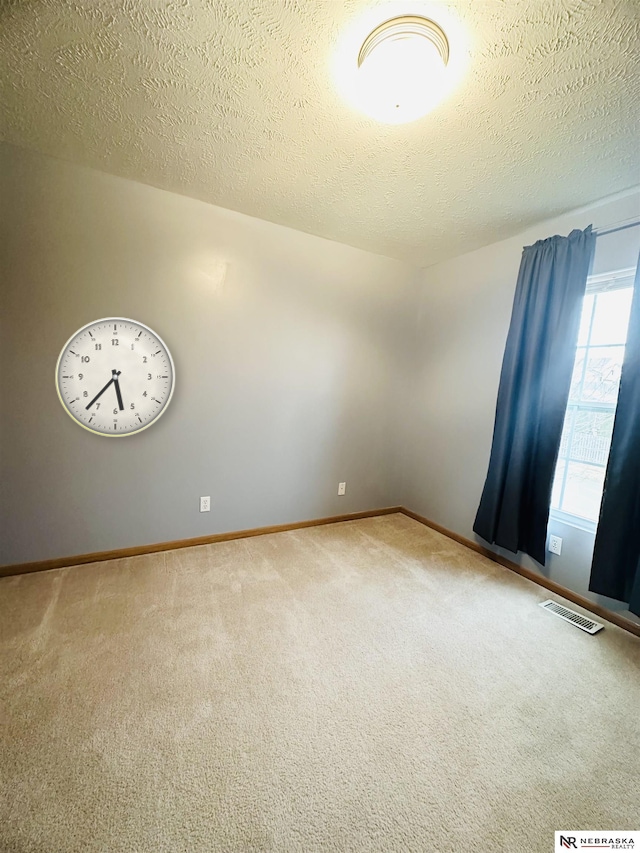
5:37
